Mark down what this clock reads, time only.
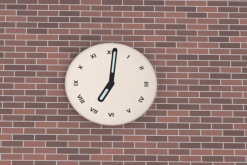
7:01
